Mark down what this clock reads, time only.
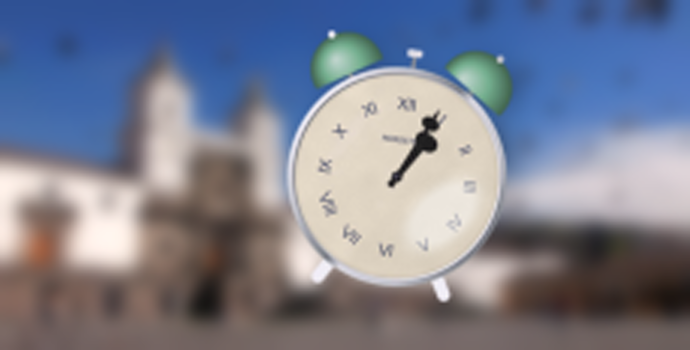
1:04
